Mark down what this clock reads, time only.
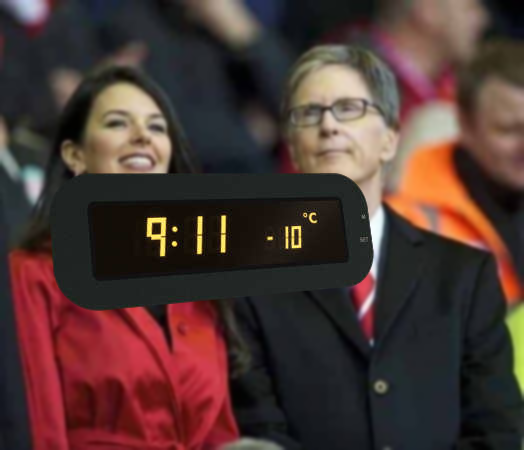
9:11
